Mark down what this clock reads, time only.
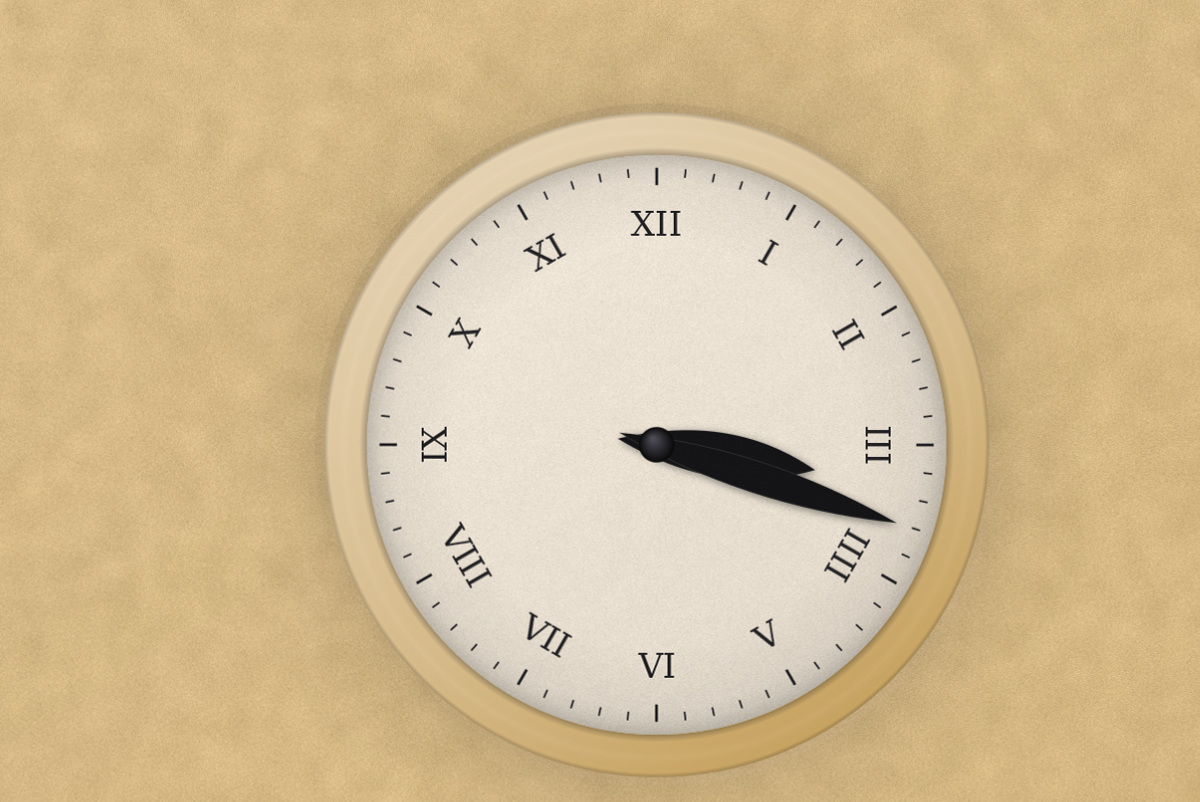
3:18
